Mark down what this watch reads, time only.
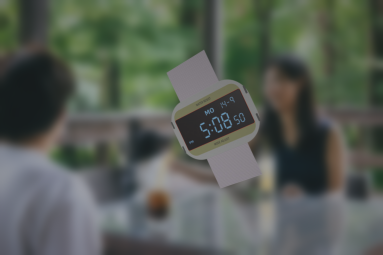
5:08:50
